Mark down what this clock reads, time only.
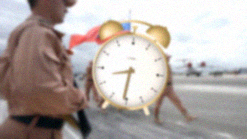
8:31
